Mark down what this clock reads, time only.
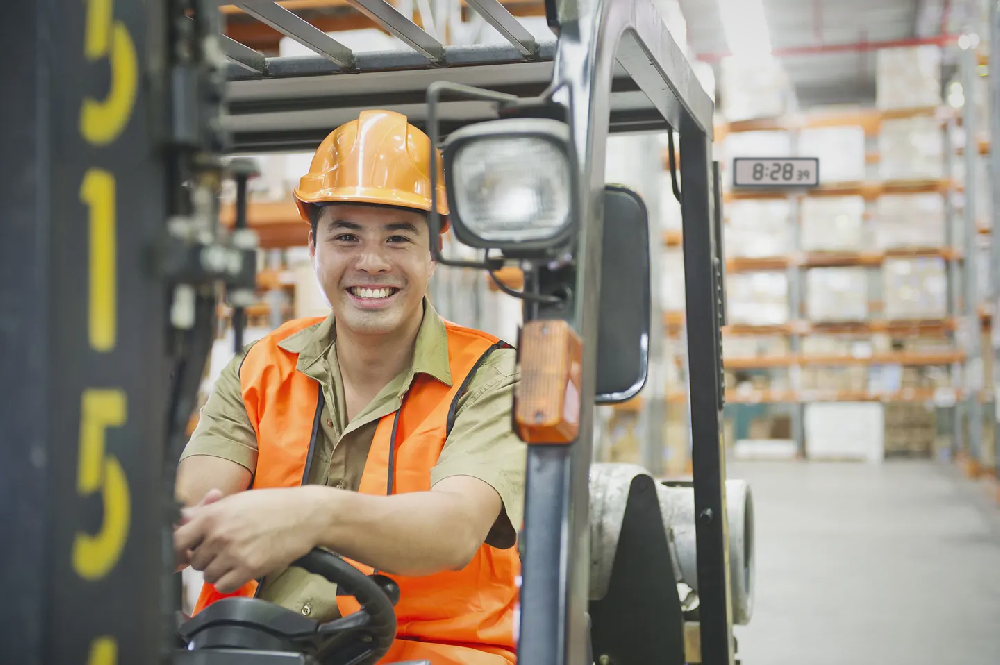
8:28
